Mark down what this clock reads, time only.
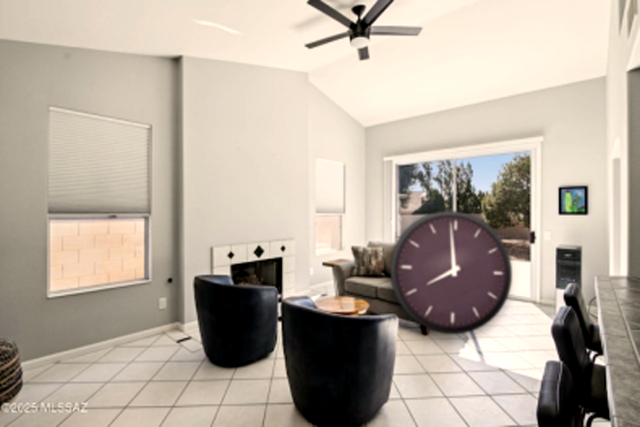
7:59
